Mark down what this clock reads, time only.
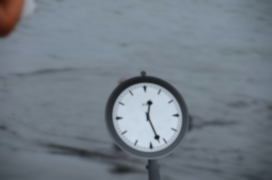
12:27
